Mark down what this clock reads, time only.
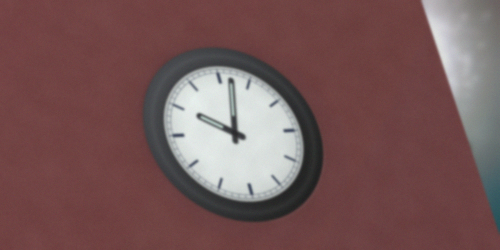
10:02
